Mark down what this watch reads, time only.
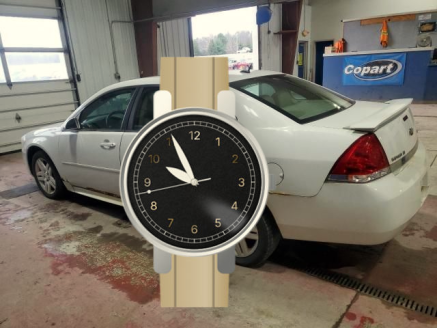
9:55:43
